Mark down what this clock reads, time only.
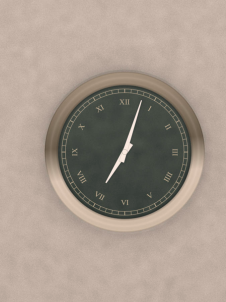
7:03
